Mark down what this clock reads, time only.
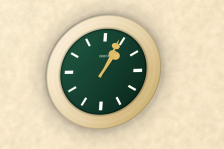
1:04
